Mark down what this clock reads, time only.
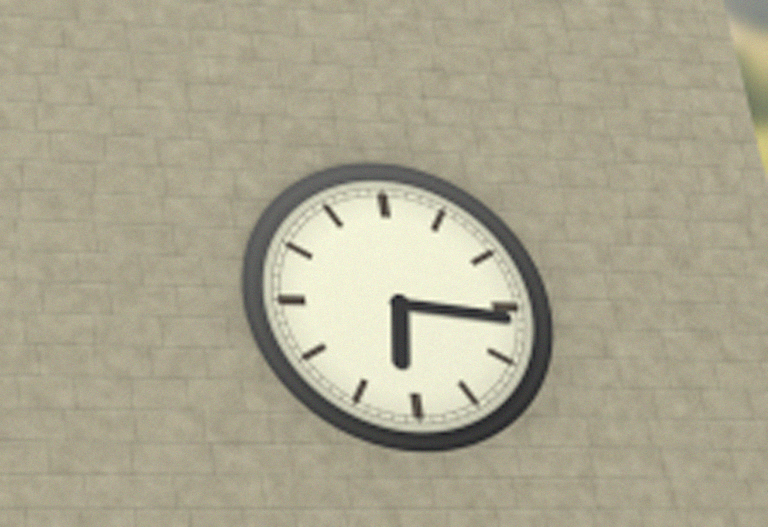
6:16
